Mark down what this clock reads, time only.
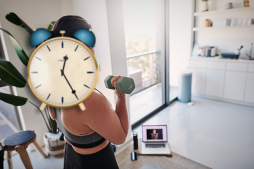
12:25
